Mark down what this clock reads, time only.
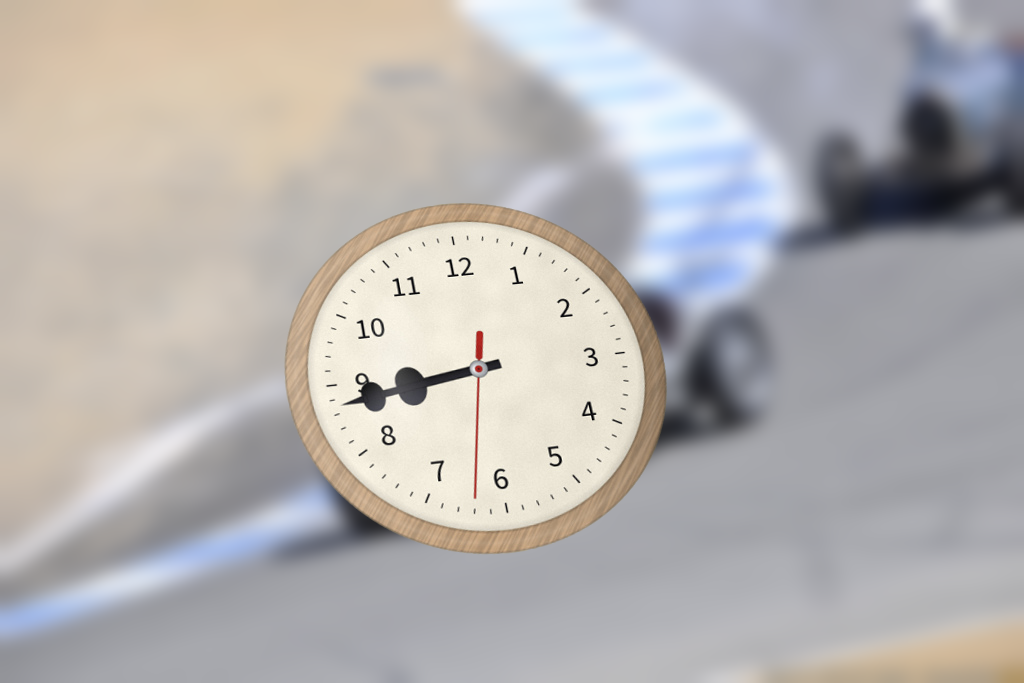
8:43:32
